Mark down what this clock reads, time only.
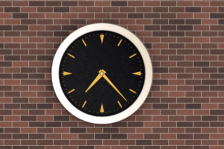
7:23
